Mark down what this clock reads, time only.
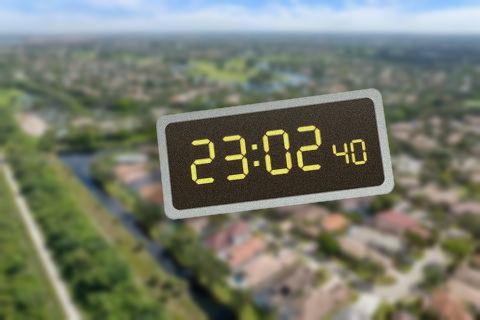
23:02:40
